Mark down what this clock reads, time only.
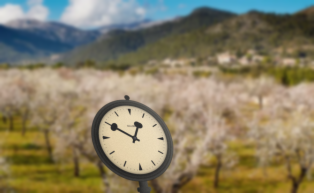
12:50
